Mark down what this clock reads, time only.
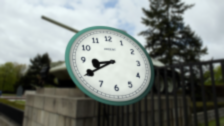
8:40
